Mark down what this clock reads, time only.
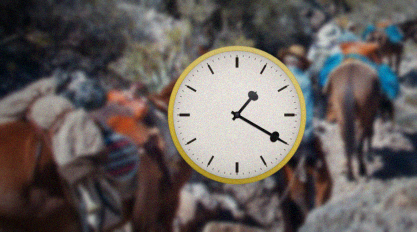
1:20
